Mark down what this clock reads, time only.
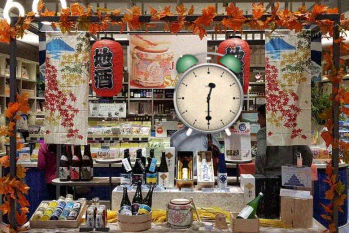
12:30
